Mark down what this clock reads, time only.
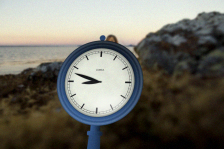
8:48
